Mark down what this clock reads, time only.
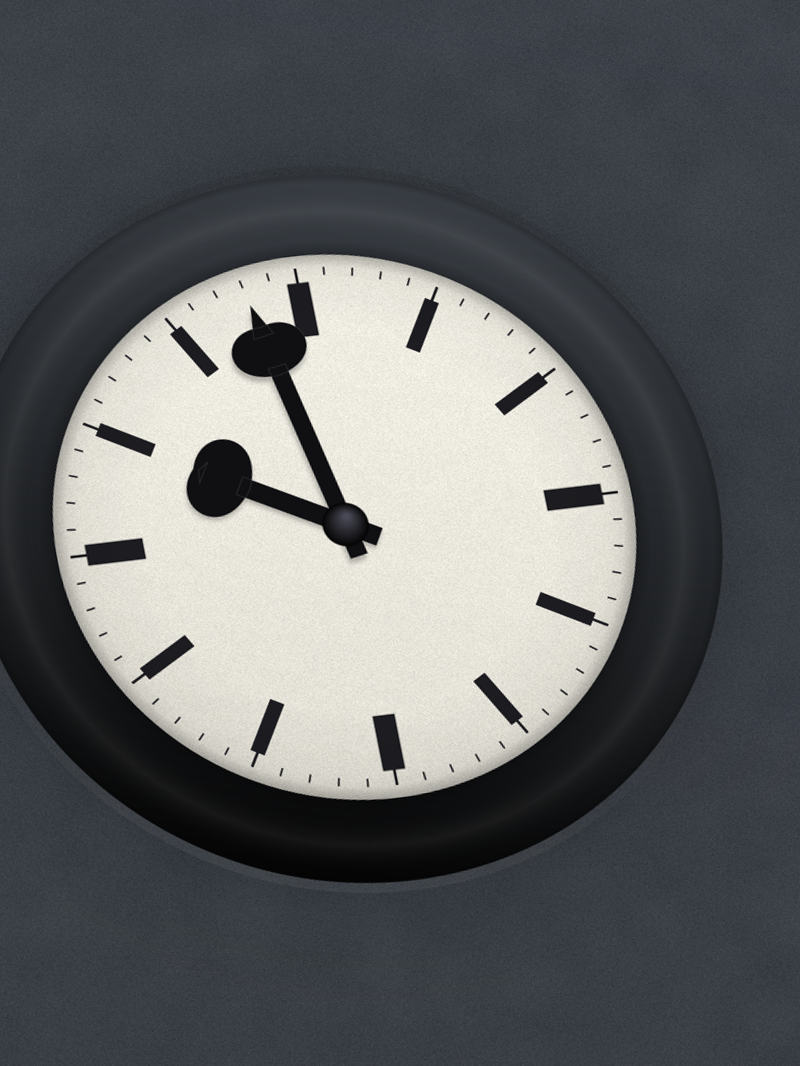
9:58
